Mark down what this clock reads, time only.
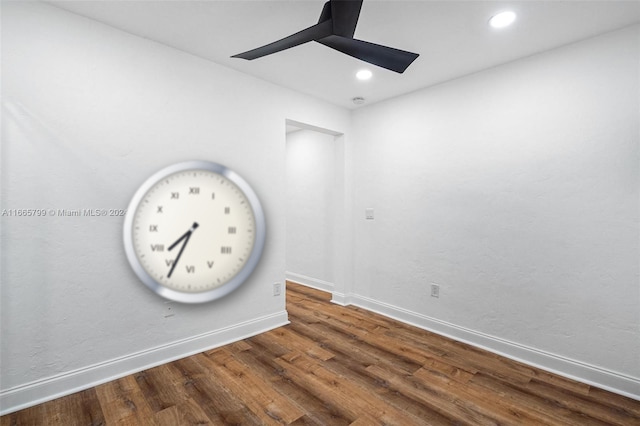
7:34
